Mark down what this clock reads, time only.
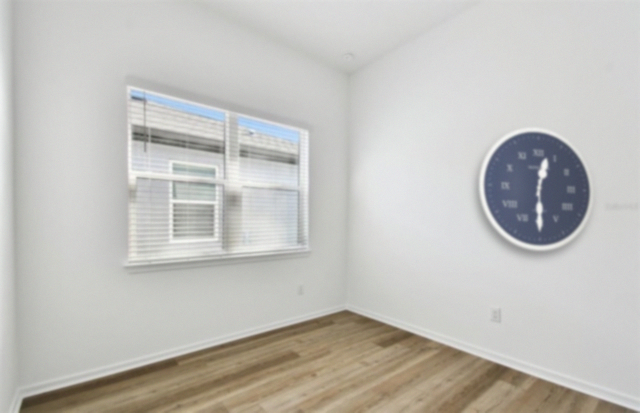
12:30
